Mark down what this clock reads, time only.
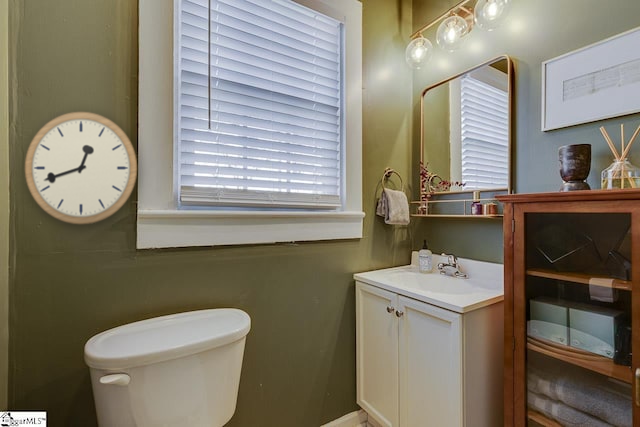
12:42
